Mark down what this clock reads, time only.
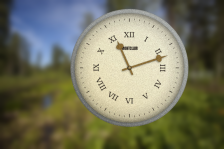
11:12
